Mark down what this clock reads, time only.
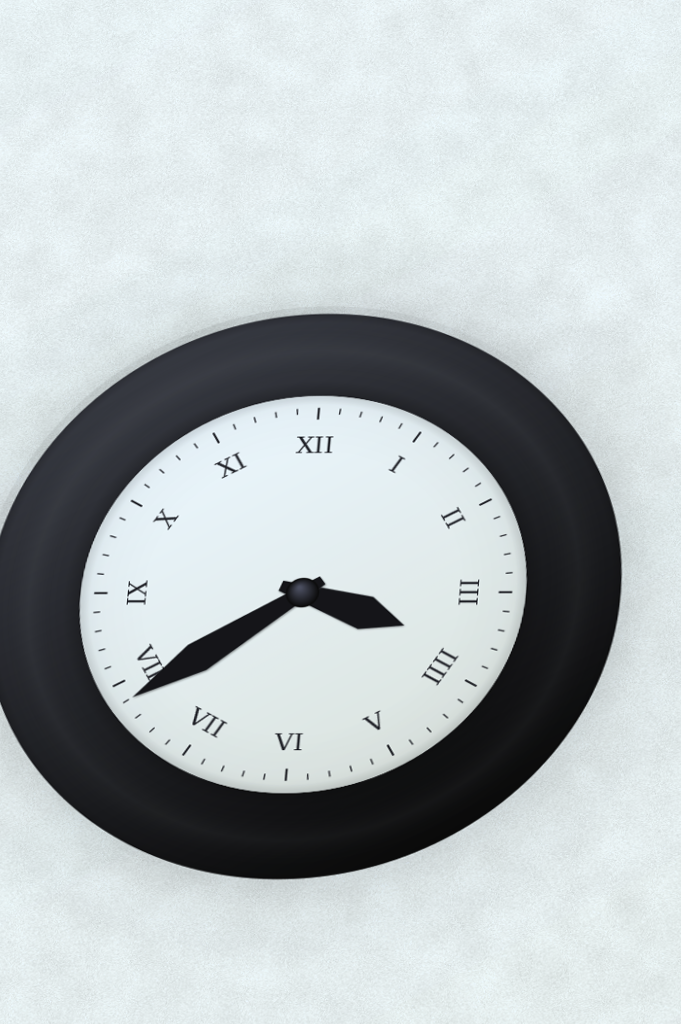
3:39
